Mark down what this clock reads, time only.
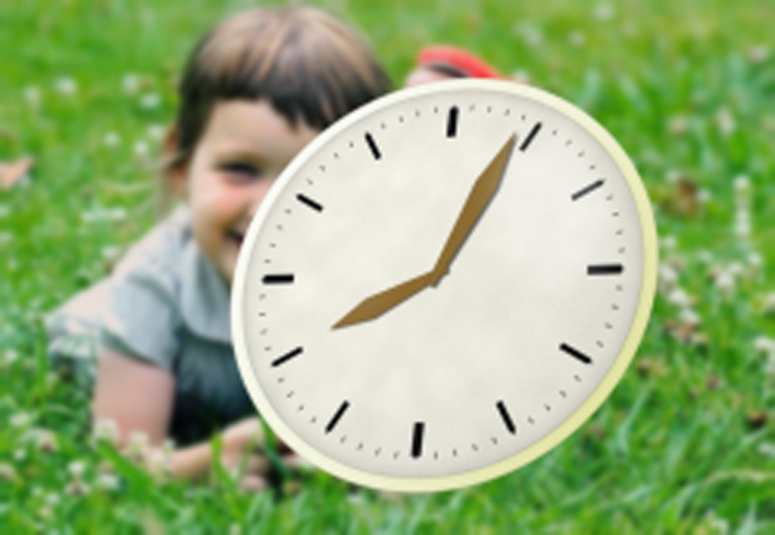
8:04
